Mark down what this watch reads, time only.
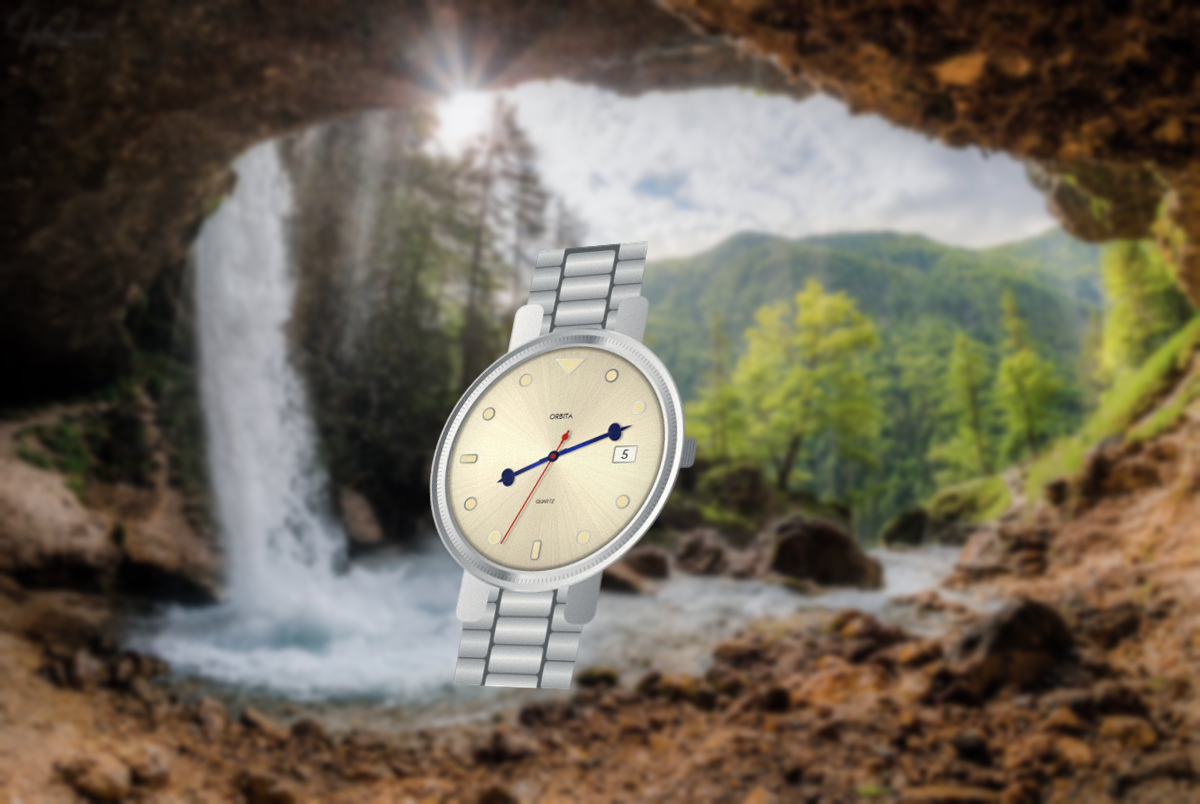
8:11:34
